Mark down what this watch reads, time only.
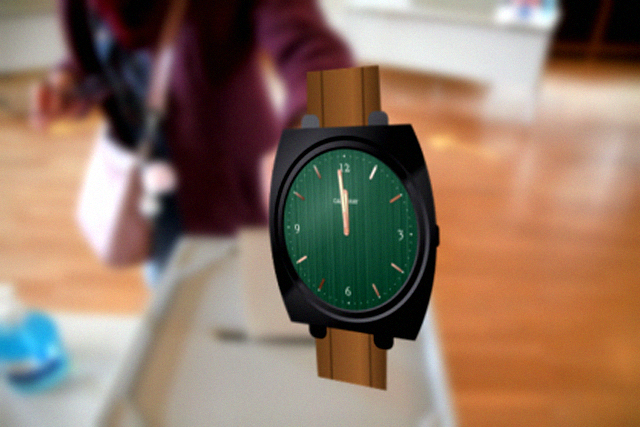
11:59
